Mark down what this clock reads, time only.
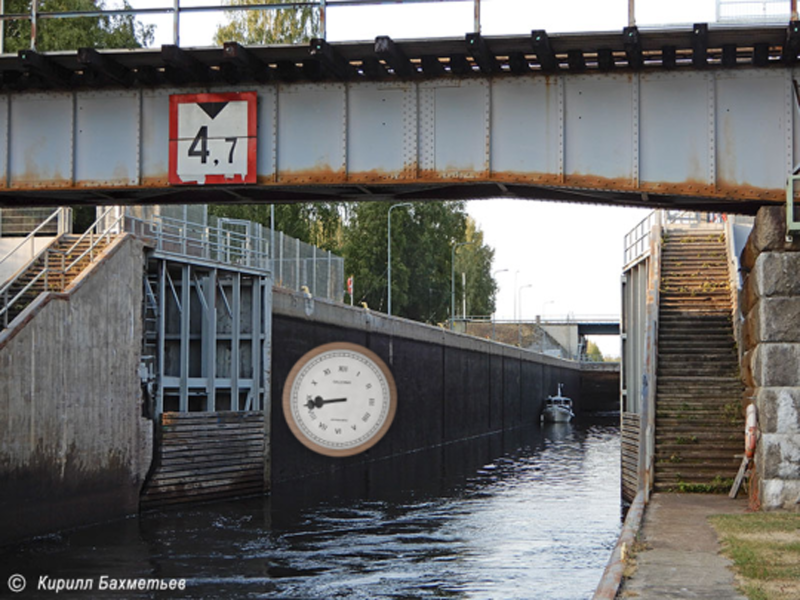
8:43
